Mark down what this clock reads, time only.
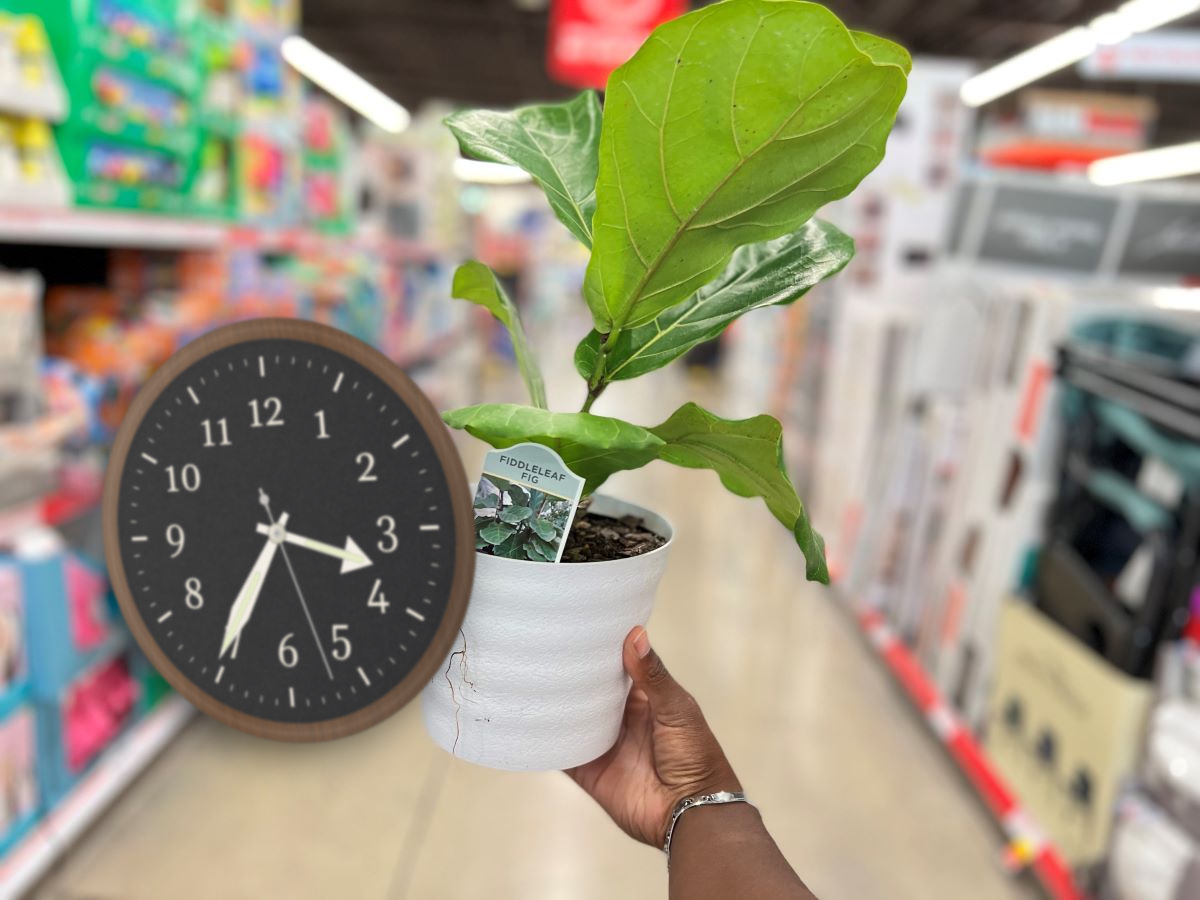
3:35:27
